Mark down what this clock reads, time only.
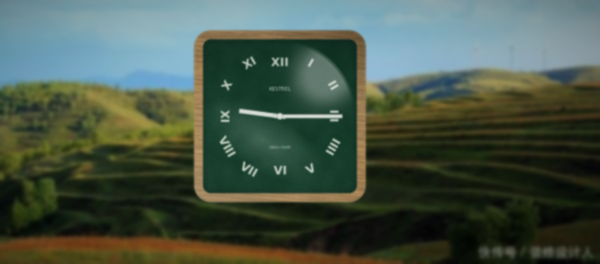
9:15
